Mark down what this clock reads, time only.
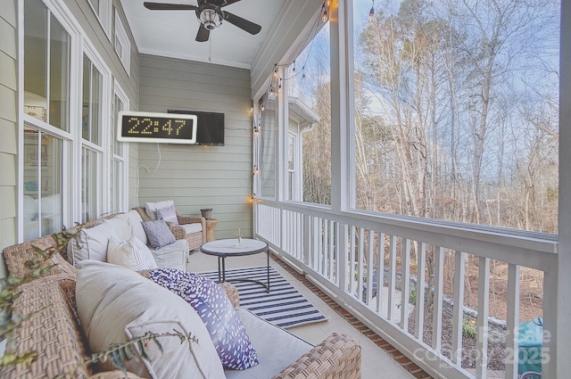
22:47
